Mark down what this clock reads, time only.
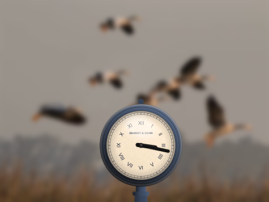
3:17
